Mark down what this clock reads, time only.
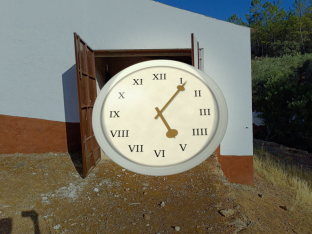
5:06
